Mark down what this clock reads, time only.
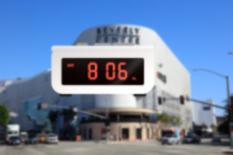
8:06
